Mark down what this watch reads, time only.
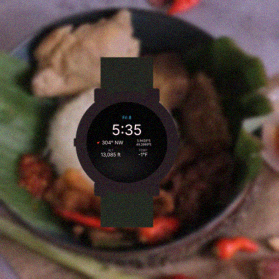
5:35
